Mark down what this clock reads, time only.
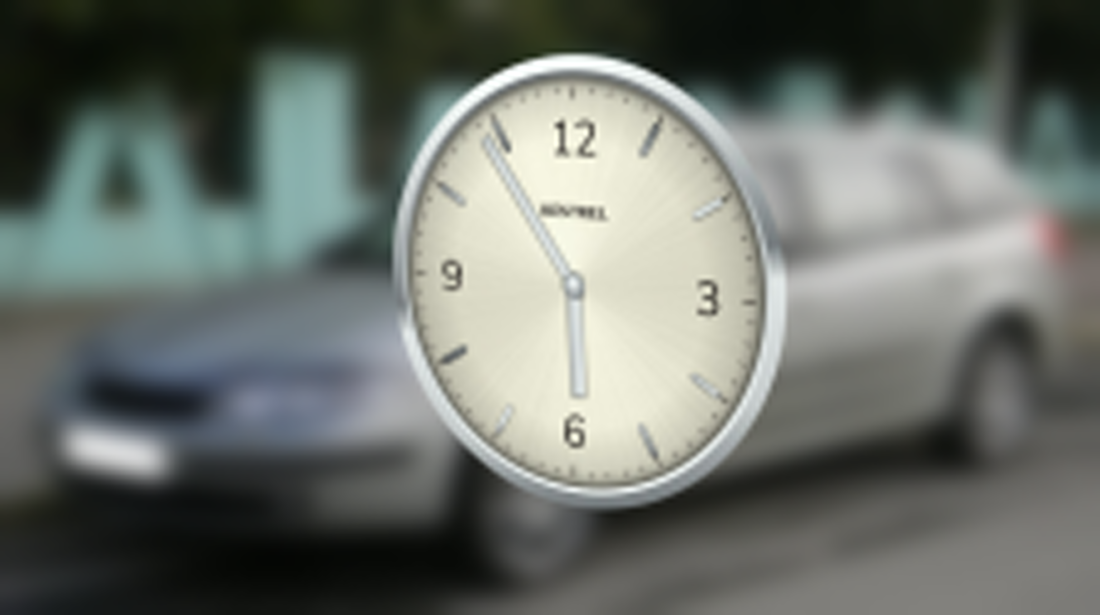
5:54
